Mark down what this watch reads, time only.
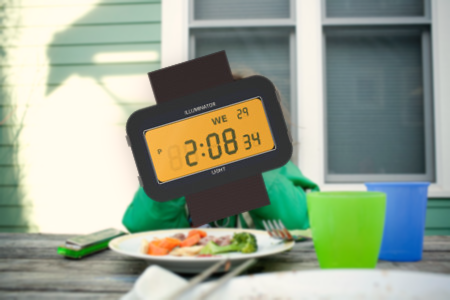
2:08:34
